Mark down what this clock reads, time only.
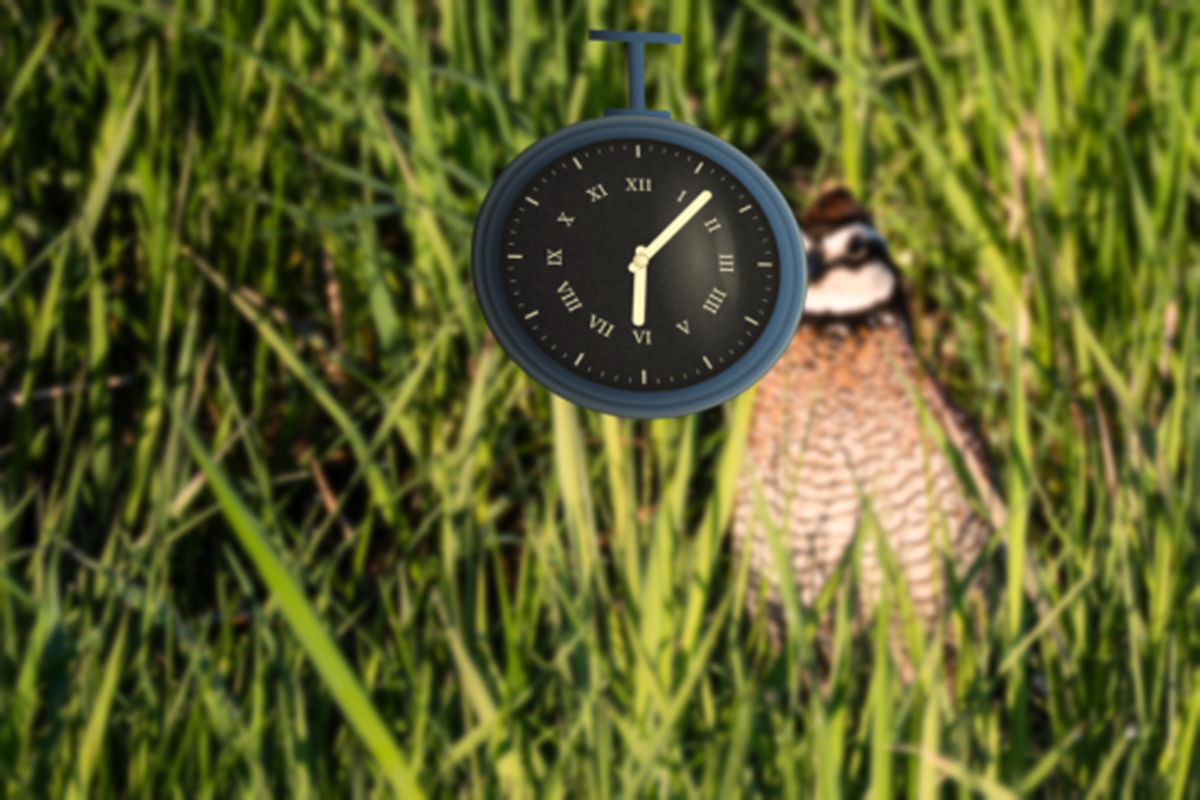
6:07
